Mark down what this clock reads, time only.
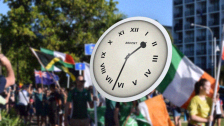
1:32
